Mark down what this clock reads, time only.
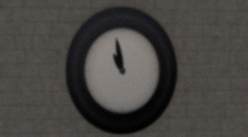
10:58
